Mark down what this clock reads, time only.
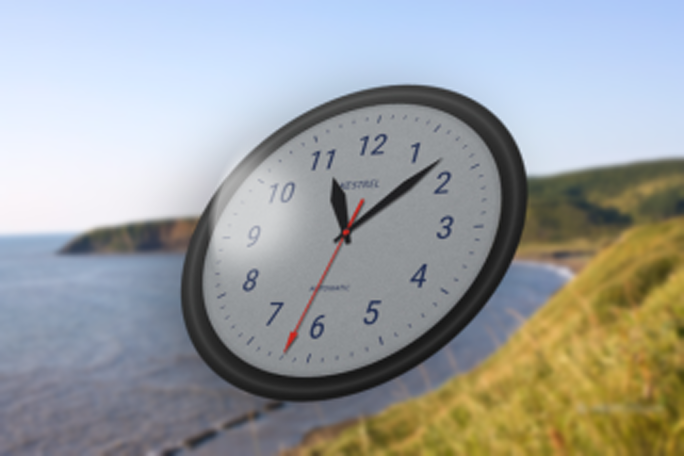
11:07:32
